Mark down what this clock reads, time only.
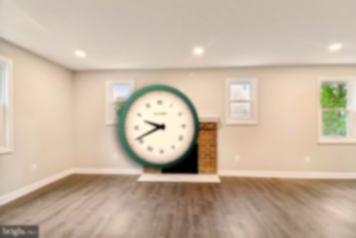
9:41
